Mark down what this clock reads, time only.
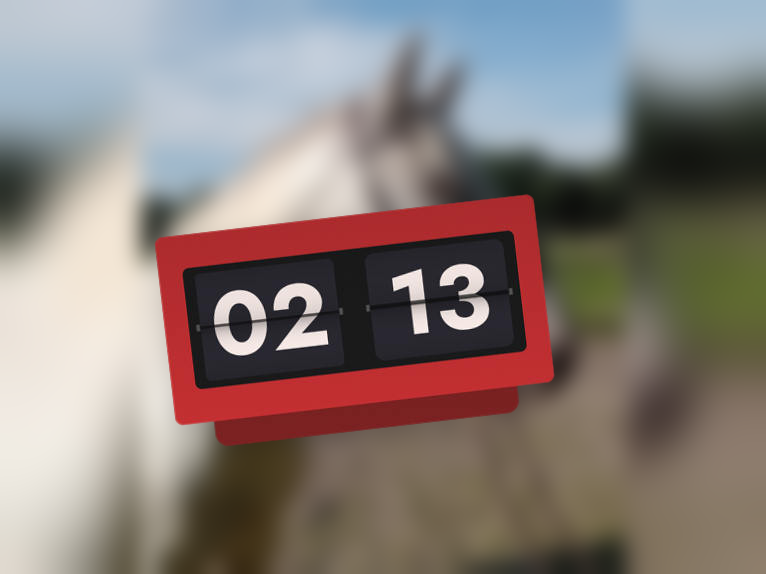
2:13
